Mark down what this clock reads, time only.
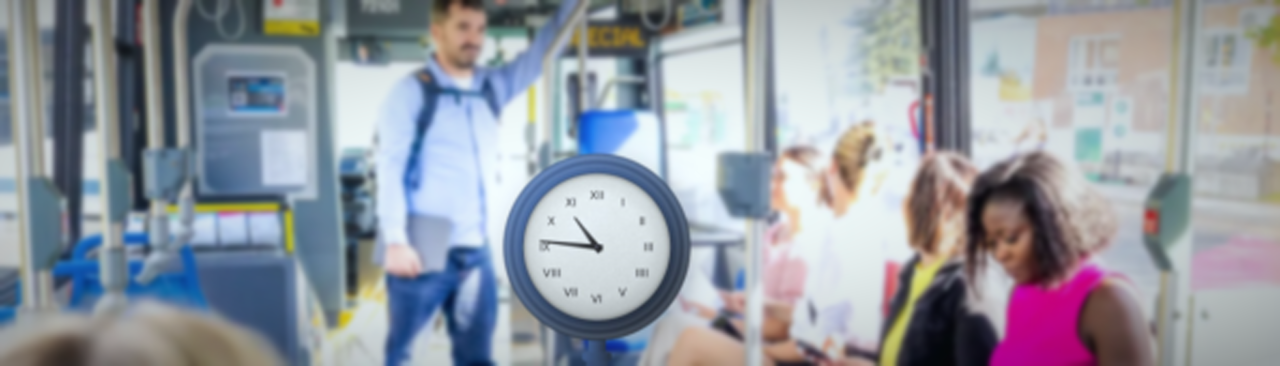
10:46
